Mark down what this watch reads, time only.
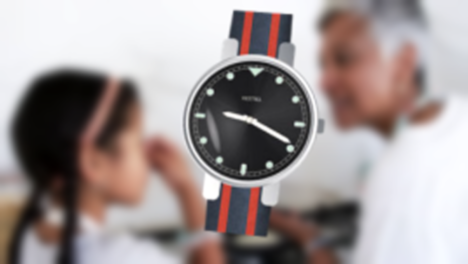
9:19
